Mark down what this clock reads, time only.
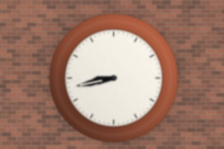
8:43
